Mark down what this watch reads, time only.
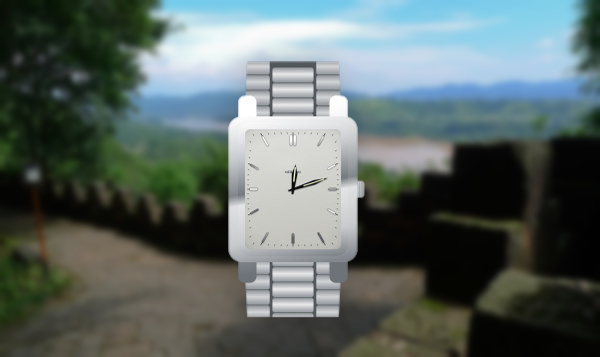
12:12
